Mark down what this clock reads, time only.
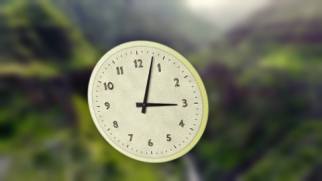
3:03
